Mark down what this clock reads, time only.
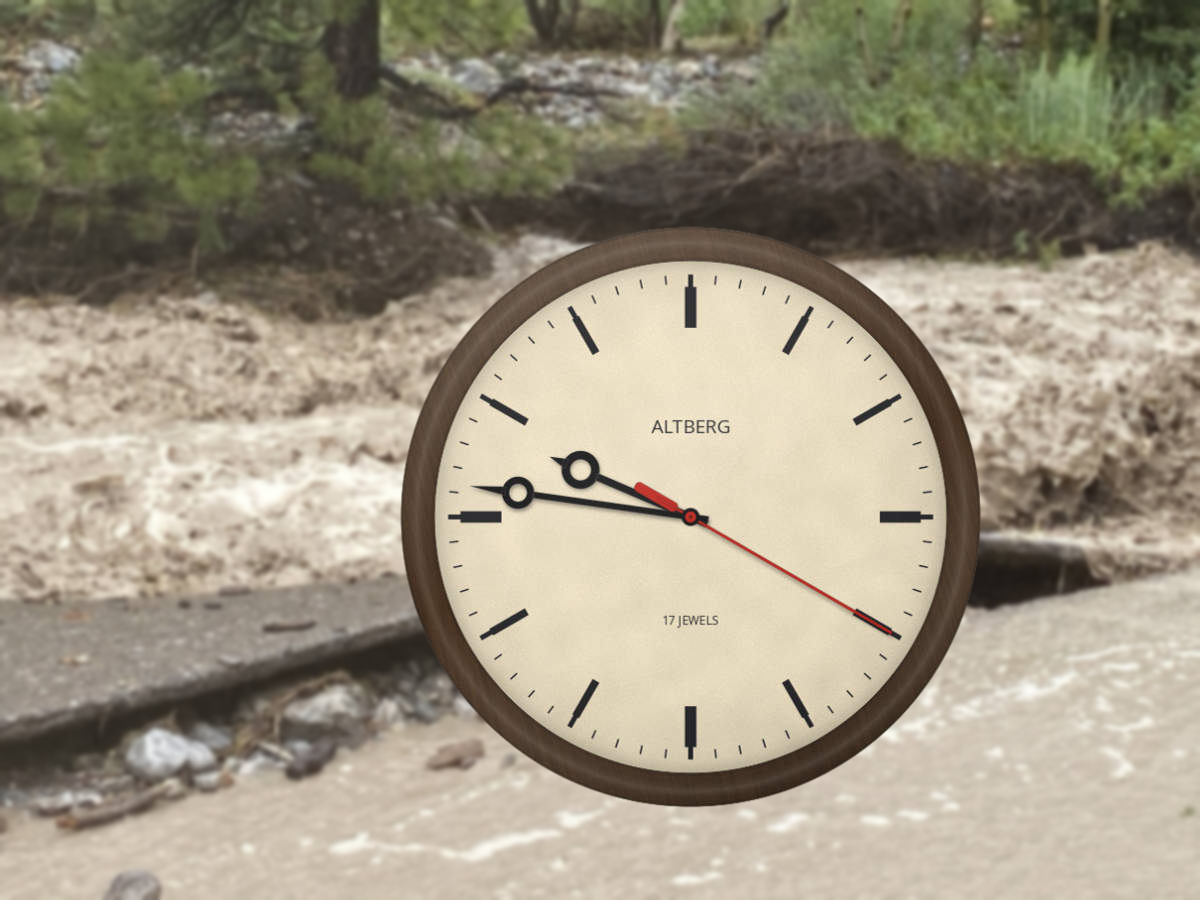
9:46:20
